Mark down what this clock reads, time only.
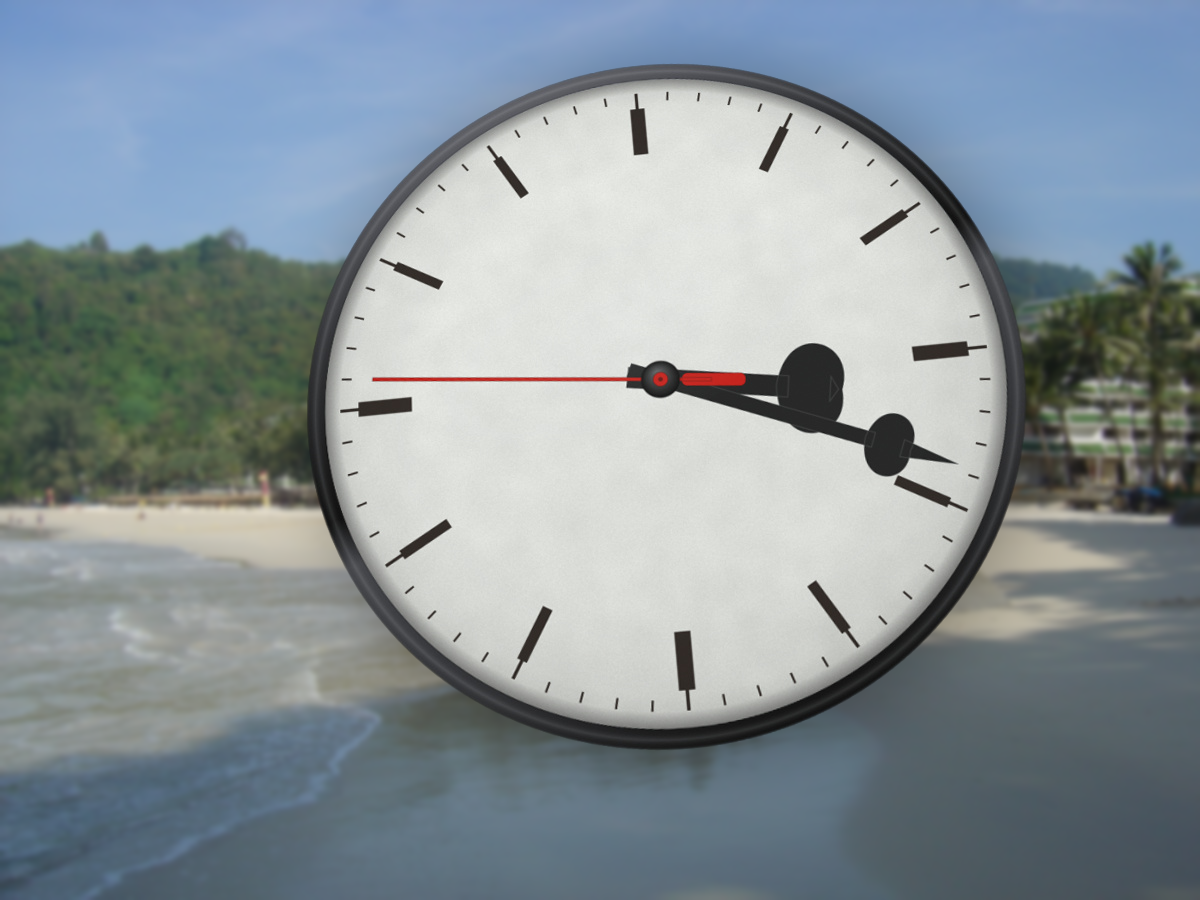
3:18:46
